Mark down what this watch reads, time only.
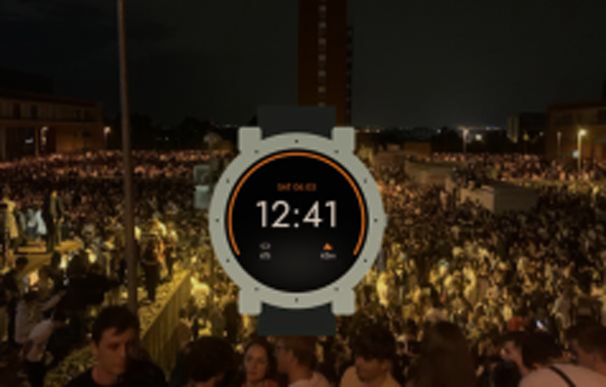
12:41
